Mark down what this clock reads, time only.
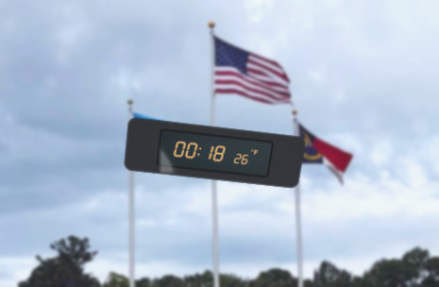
0:18
